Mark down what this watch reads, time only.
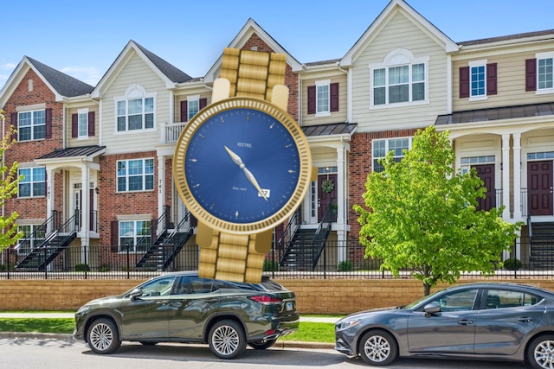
10:23
